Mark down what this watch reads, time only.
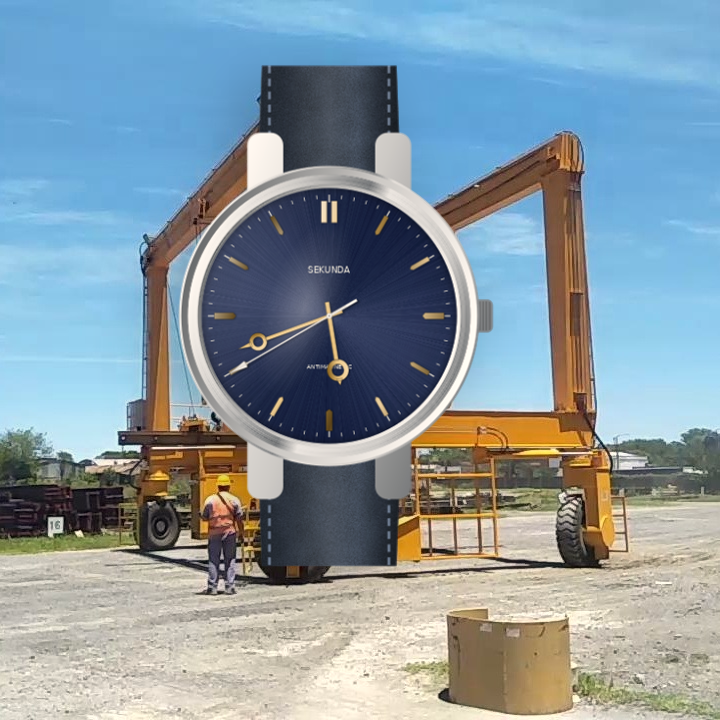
5:41:40
